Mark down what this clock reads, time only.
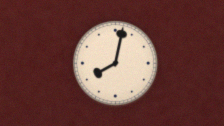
8:02
